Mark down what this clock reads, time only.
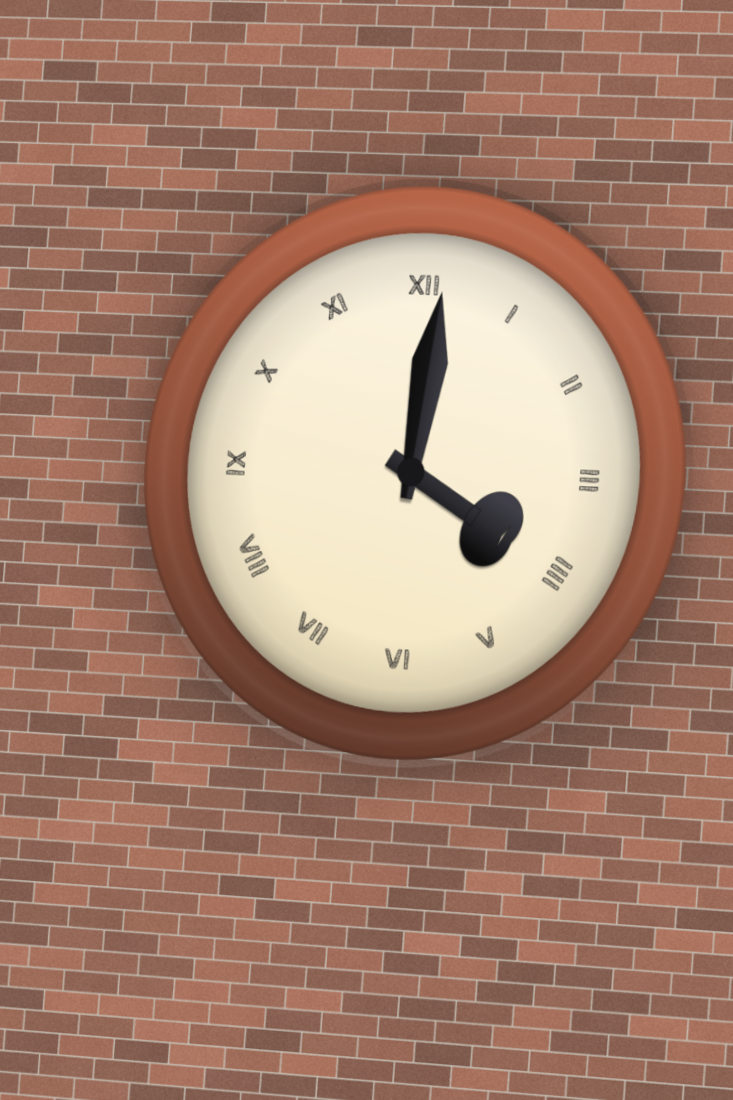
4:01
